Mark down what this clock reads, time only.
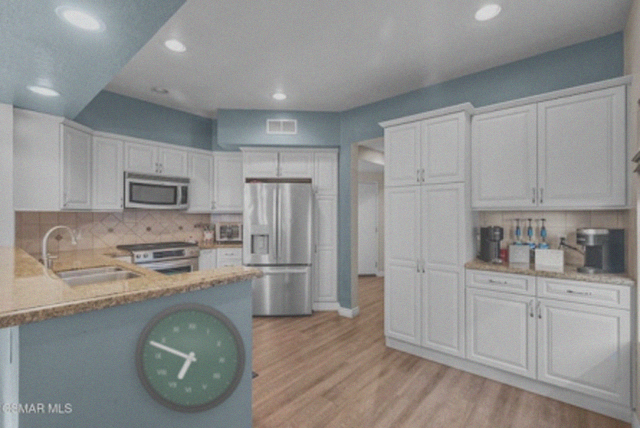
6:48
